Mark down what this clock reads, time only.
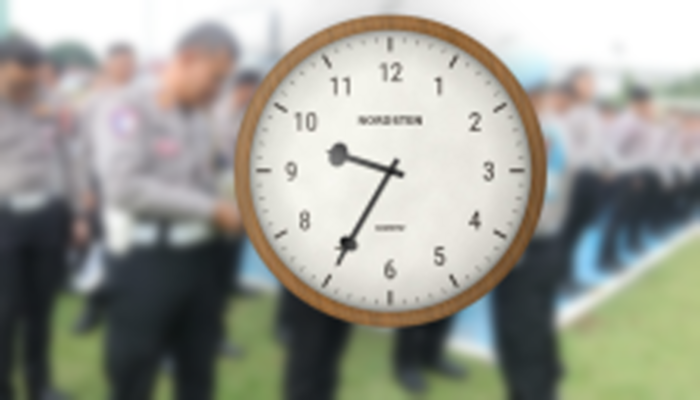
9:35
